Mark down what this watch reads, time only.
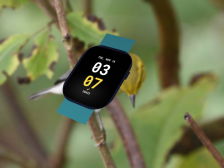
3:07
